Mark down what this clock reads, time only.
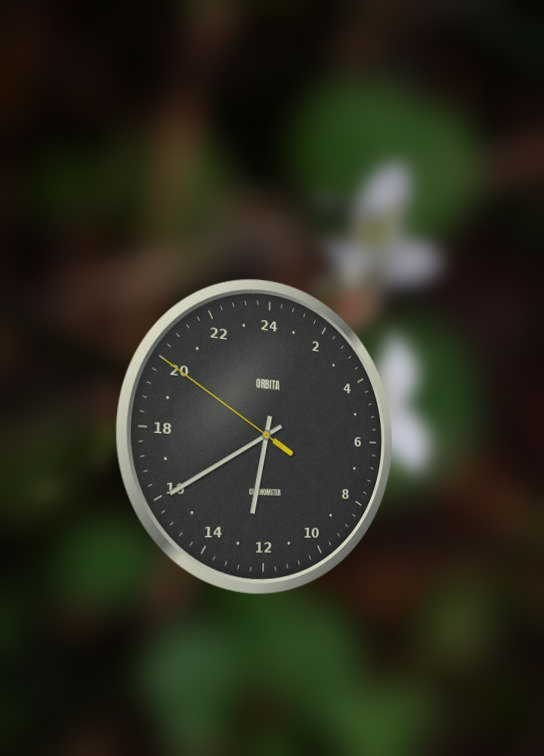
12:39:50
